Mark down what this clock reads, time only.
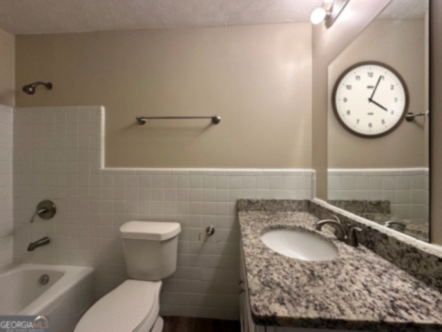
4:04
